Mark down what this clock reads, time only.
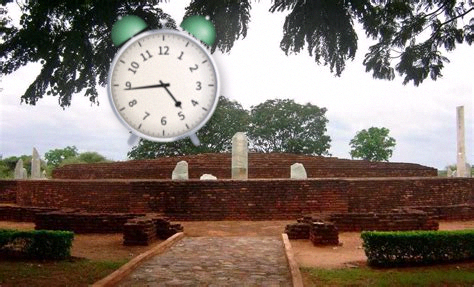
4:44
